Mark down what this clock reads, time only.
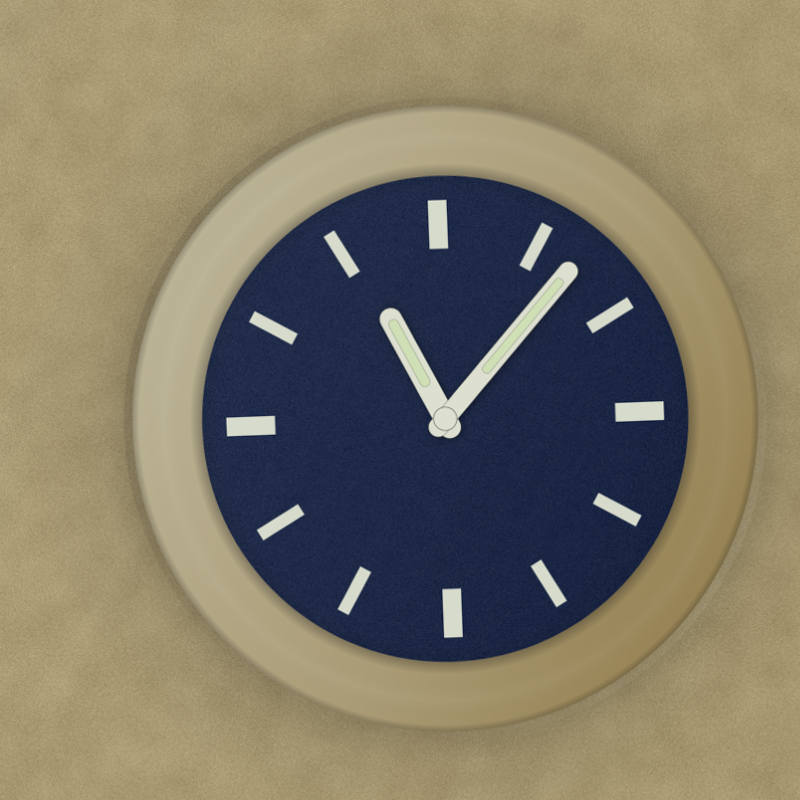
11:07
